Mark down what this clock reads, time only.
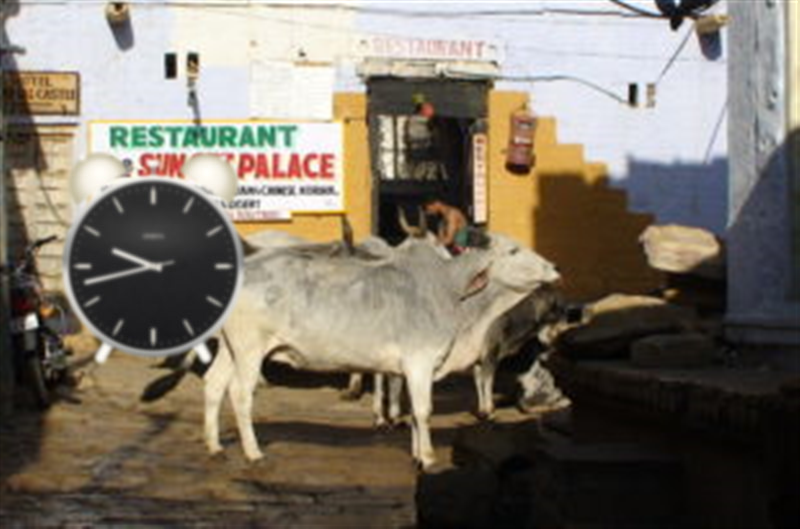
9:42:43
